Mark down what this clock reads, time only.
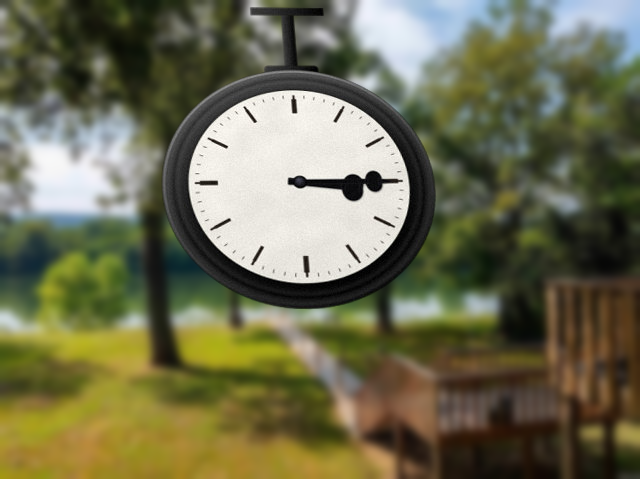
3:15
